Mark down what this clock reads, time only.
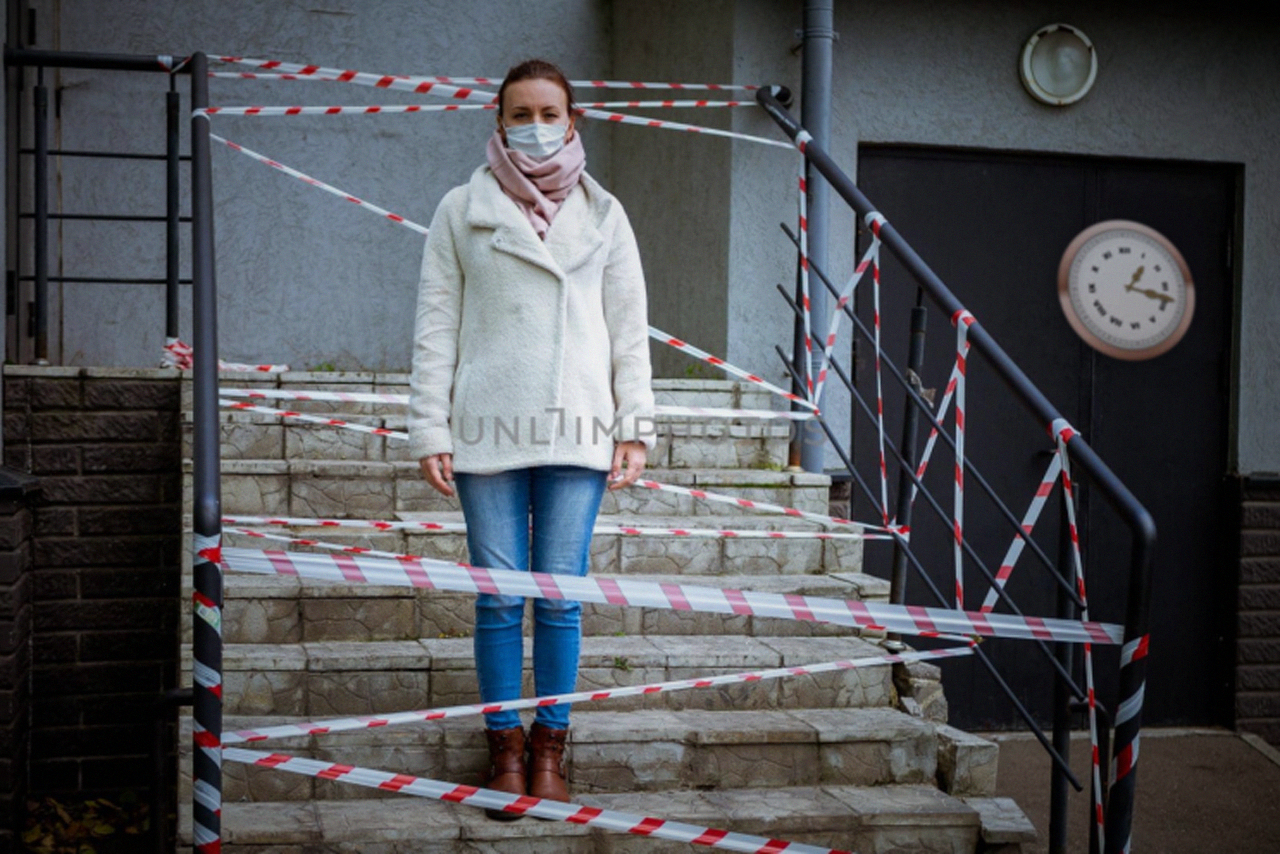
1:18
